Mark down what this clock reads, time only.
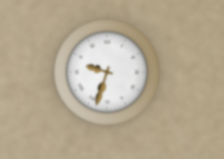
9:33
